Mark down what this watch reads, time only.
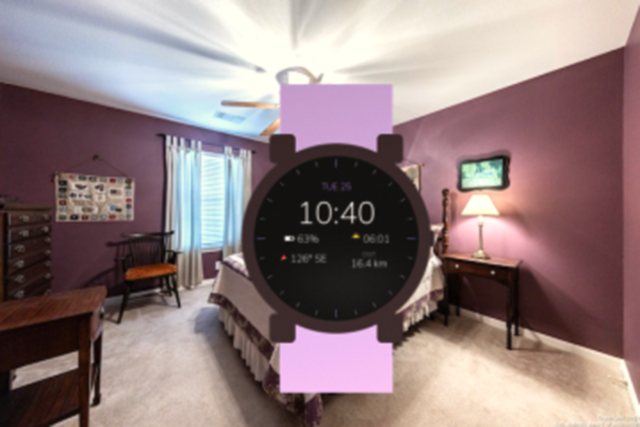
10:40
